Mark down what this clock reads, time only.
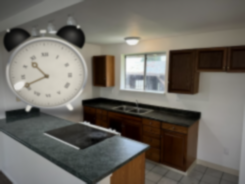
10:41
